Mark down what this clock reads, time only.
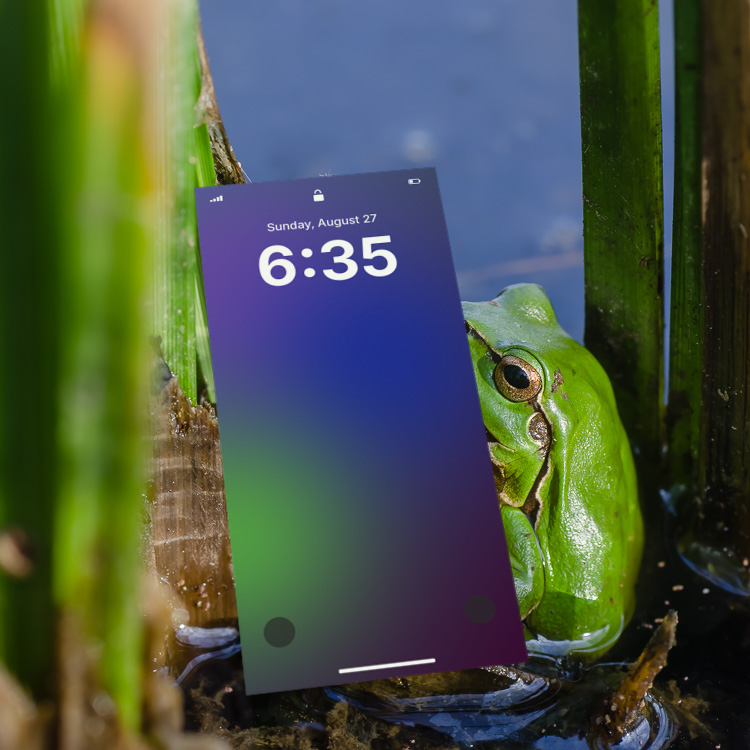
6:35
